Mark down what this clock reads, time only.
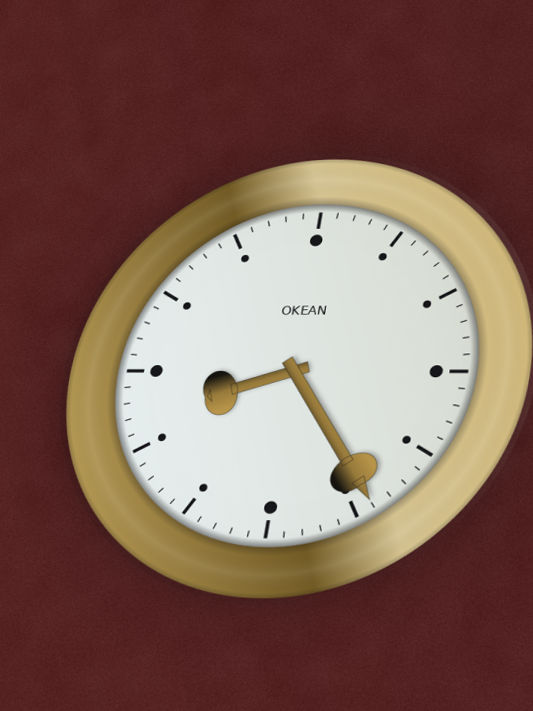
8:24
